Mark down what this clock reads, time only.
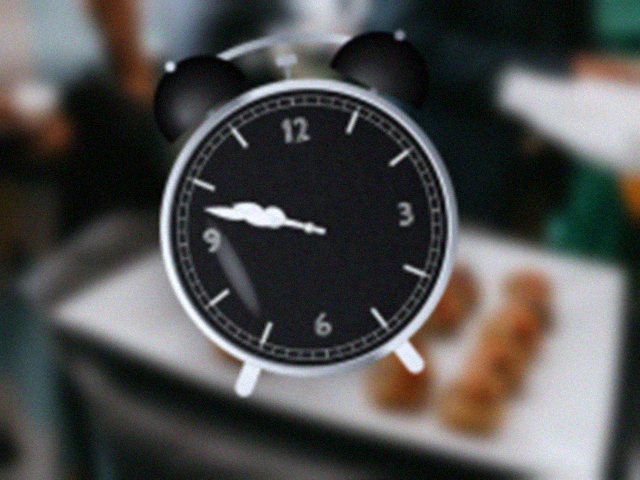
9:48
